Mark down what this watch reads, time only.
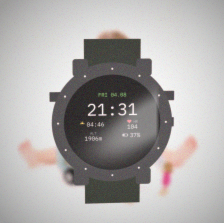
21:31
